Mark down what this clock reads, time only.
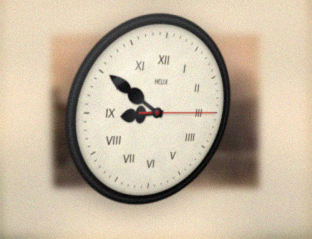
8:50:15
